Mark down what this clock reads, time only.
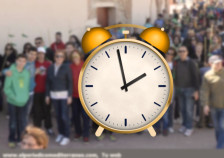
1:58
